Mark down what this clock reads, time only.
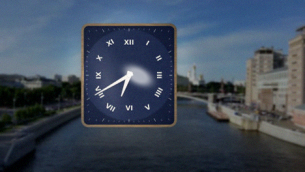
6:40
